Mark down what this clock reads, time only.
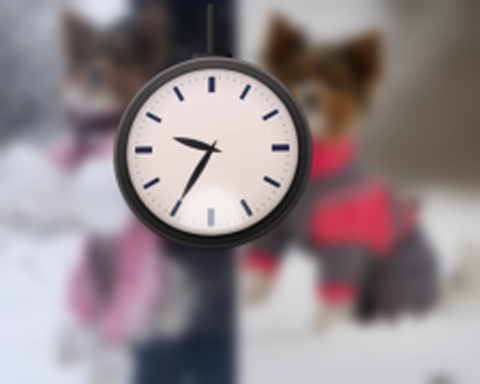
9:35
